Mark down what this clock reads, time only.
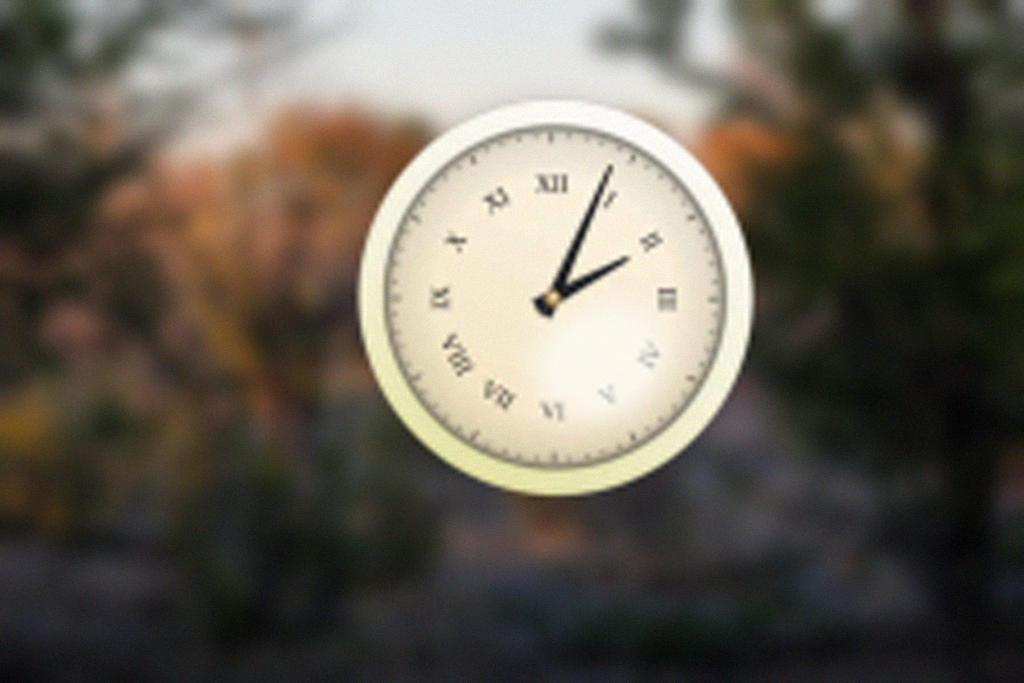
2:04
